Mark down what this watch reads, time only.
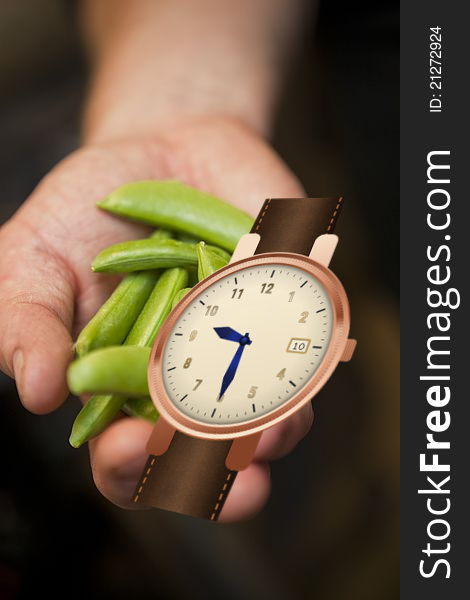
9:30
